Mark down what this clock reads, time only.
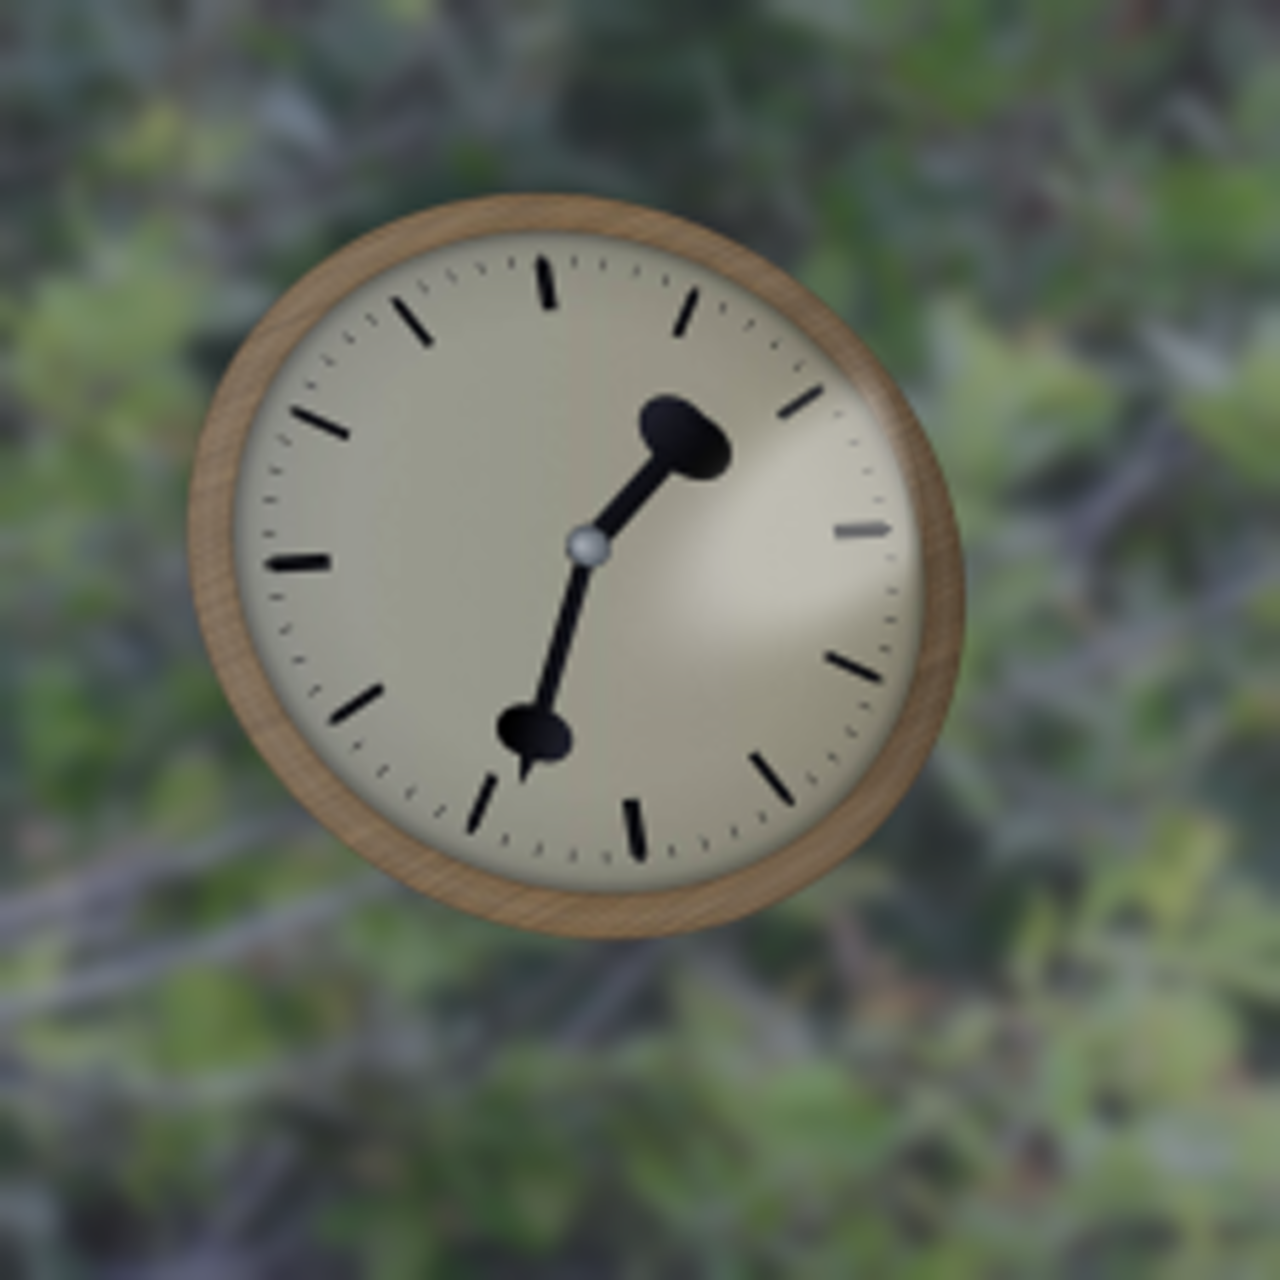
1:34
